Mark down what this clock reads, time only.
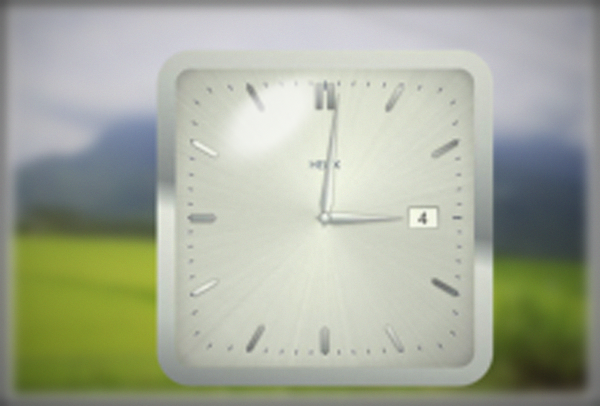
3:01
